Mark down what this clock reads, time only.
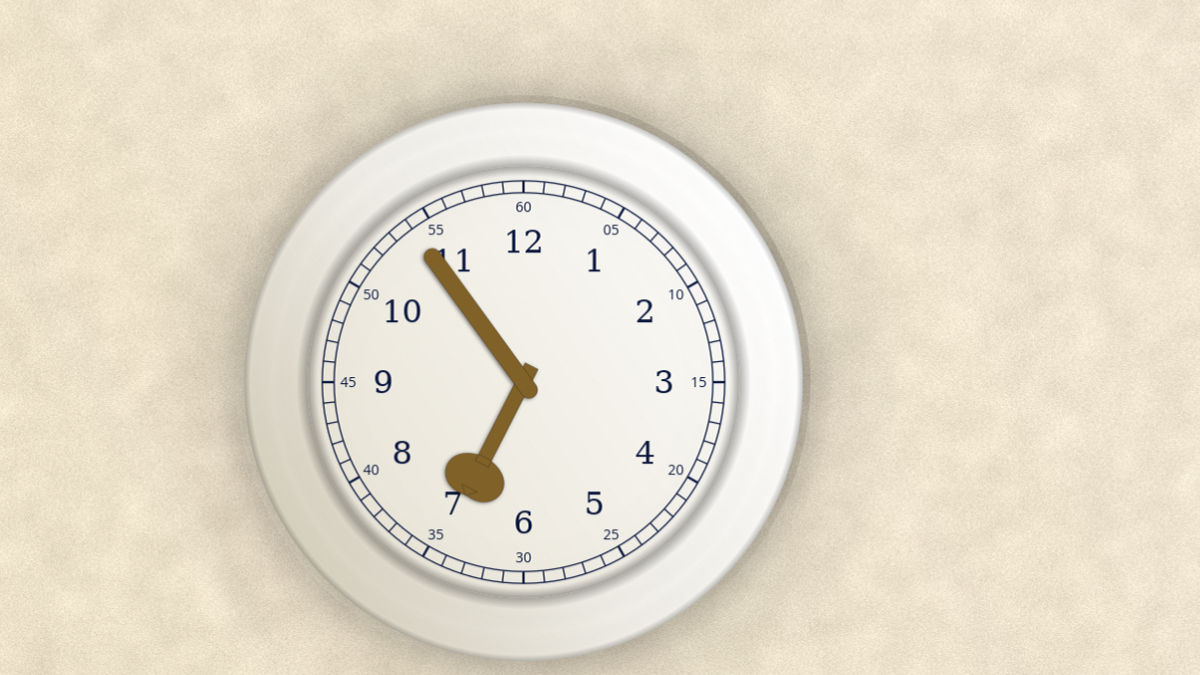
6:54
